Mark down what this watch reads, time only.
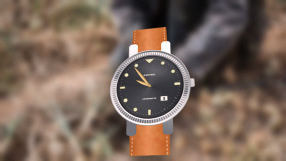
9:54
